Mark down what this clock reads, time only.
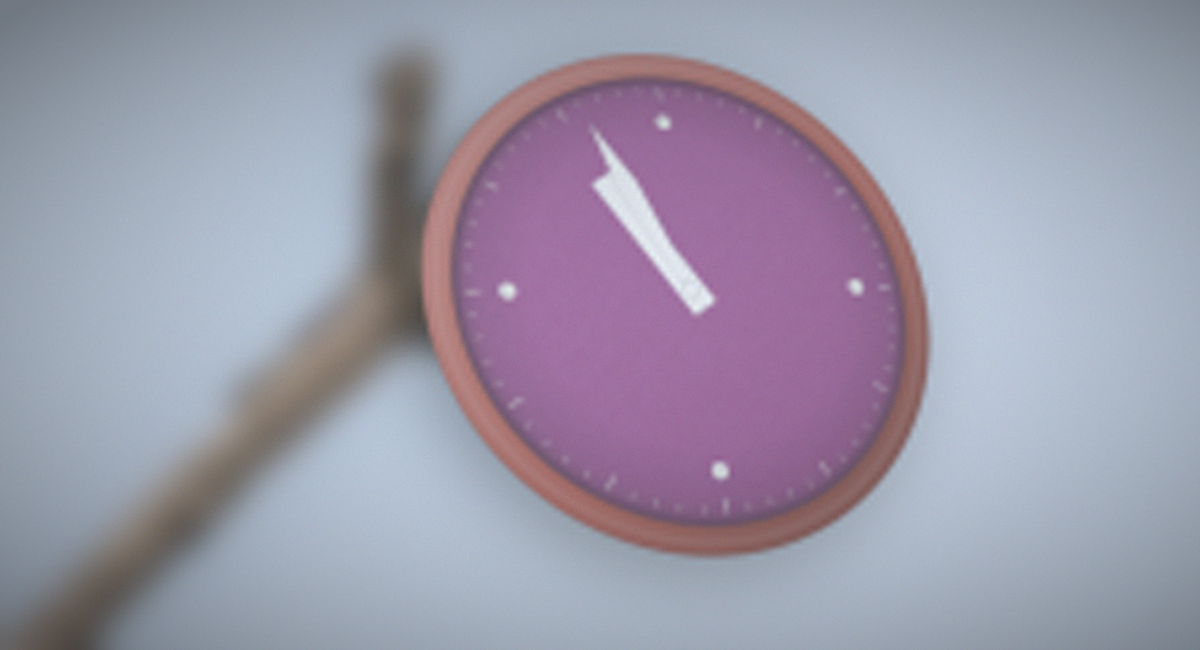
10:56
